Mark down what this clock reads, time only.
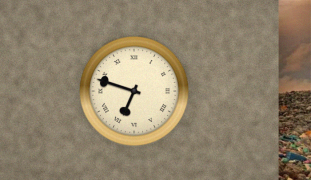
6:48
